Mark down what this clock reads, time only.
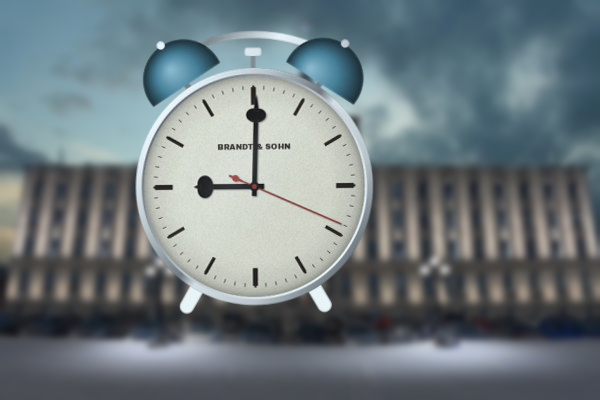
9:00:19
